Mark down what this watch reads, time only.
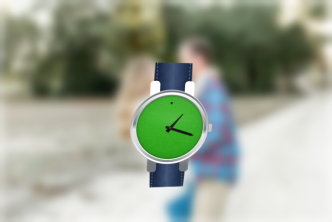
1:18
